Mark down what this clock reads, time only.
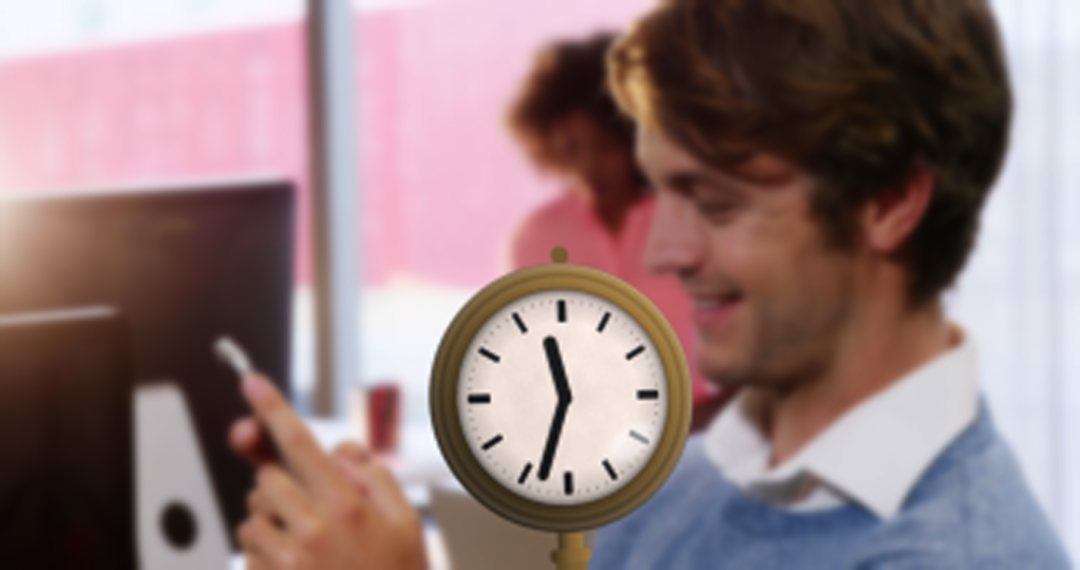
11:33
